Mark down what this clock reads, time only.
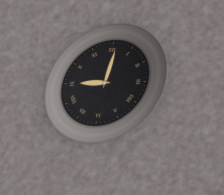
9:01
